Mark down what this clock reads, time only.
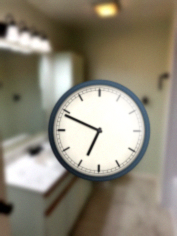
6:49
